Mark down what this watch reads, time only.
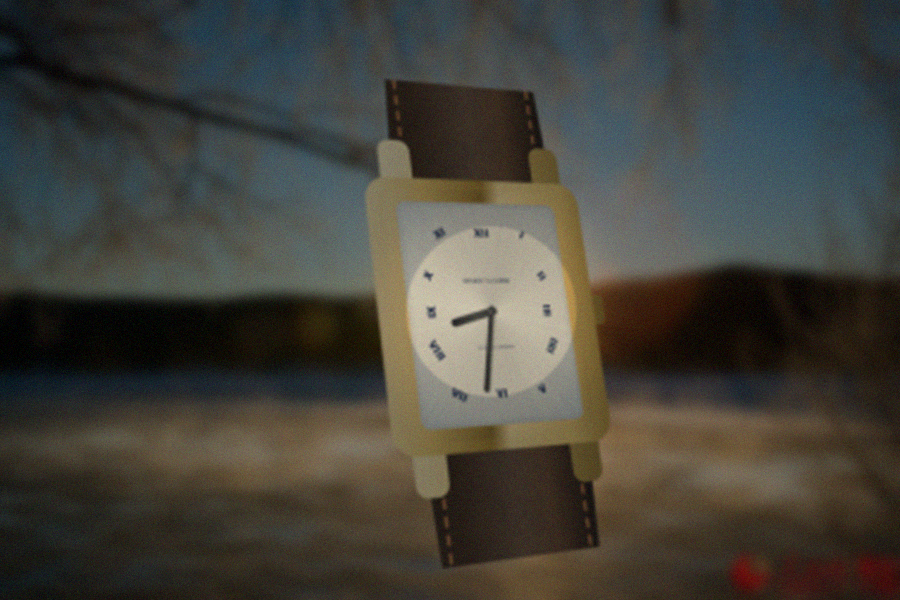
8:32
